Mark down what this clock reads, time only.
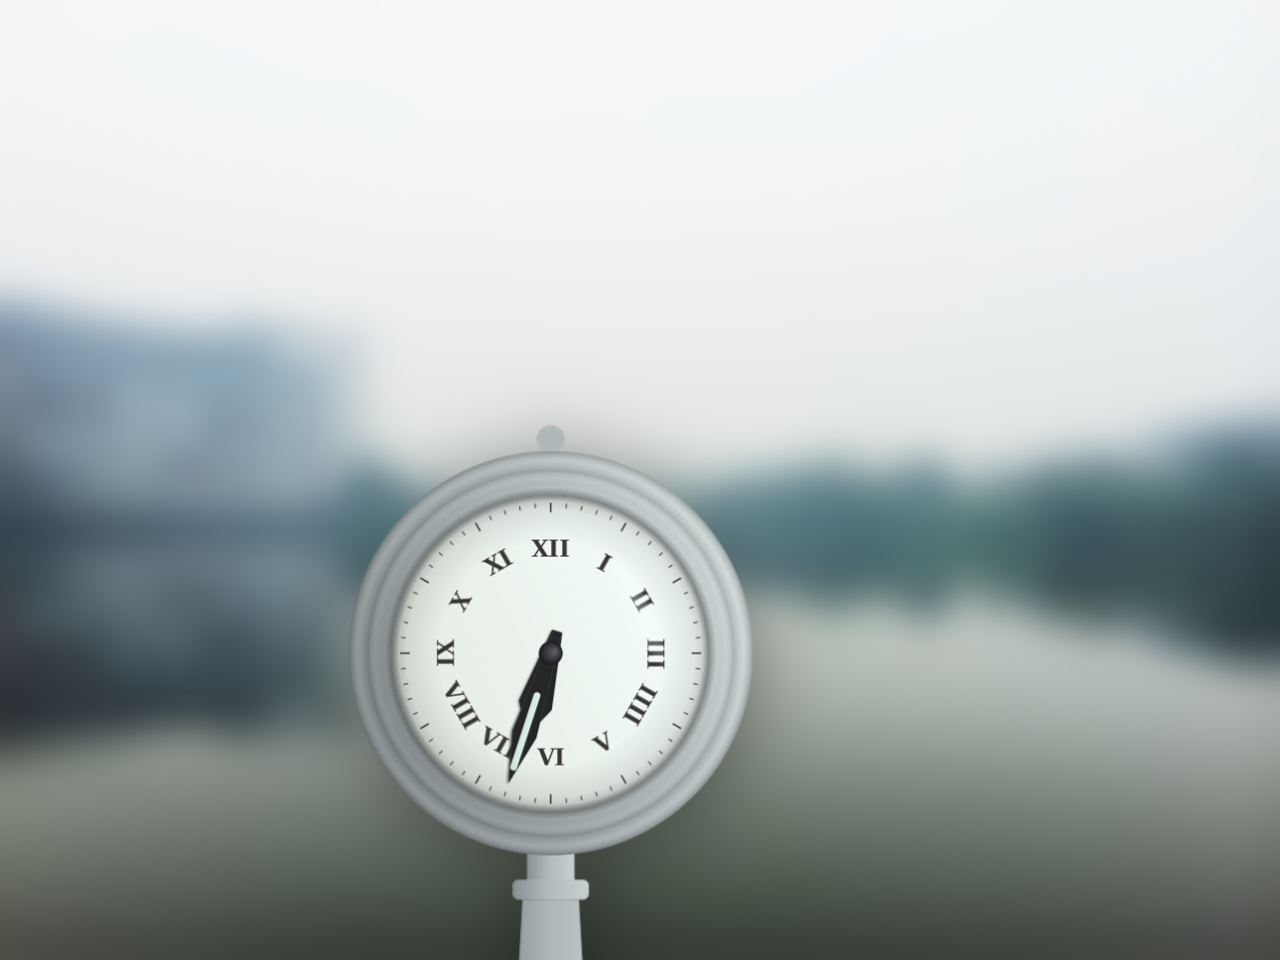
6:33
